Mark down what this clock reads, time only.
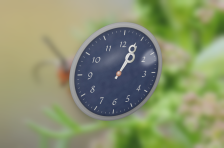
1:04
